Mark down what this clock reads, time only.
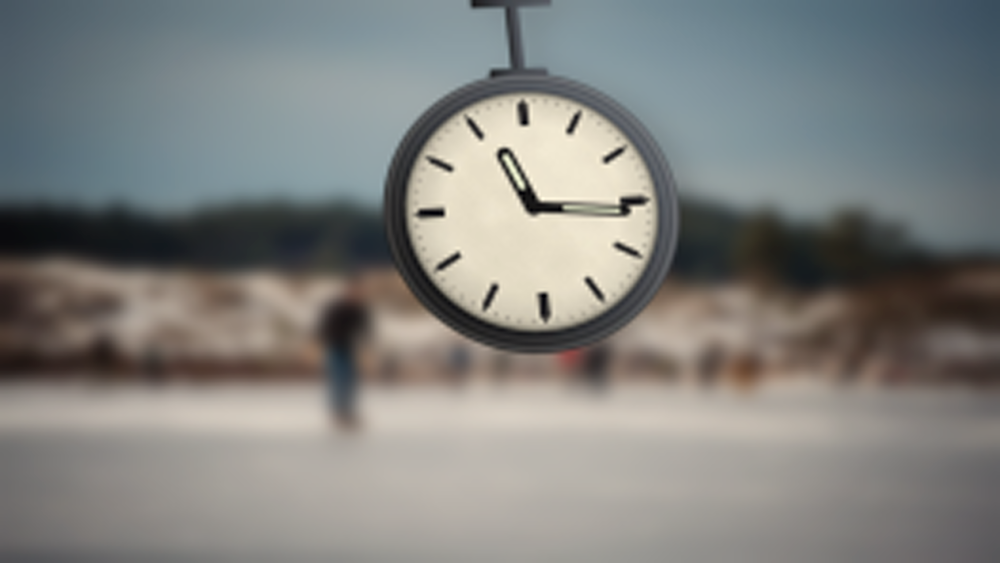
11:16
